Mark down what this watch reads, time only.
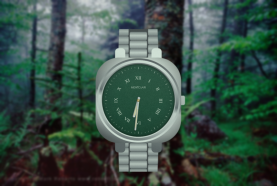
6:31
